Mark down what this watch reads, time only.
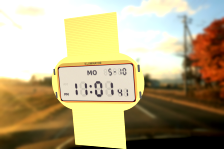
11:01:41
